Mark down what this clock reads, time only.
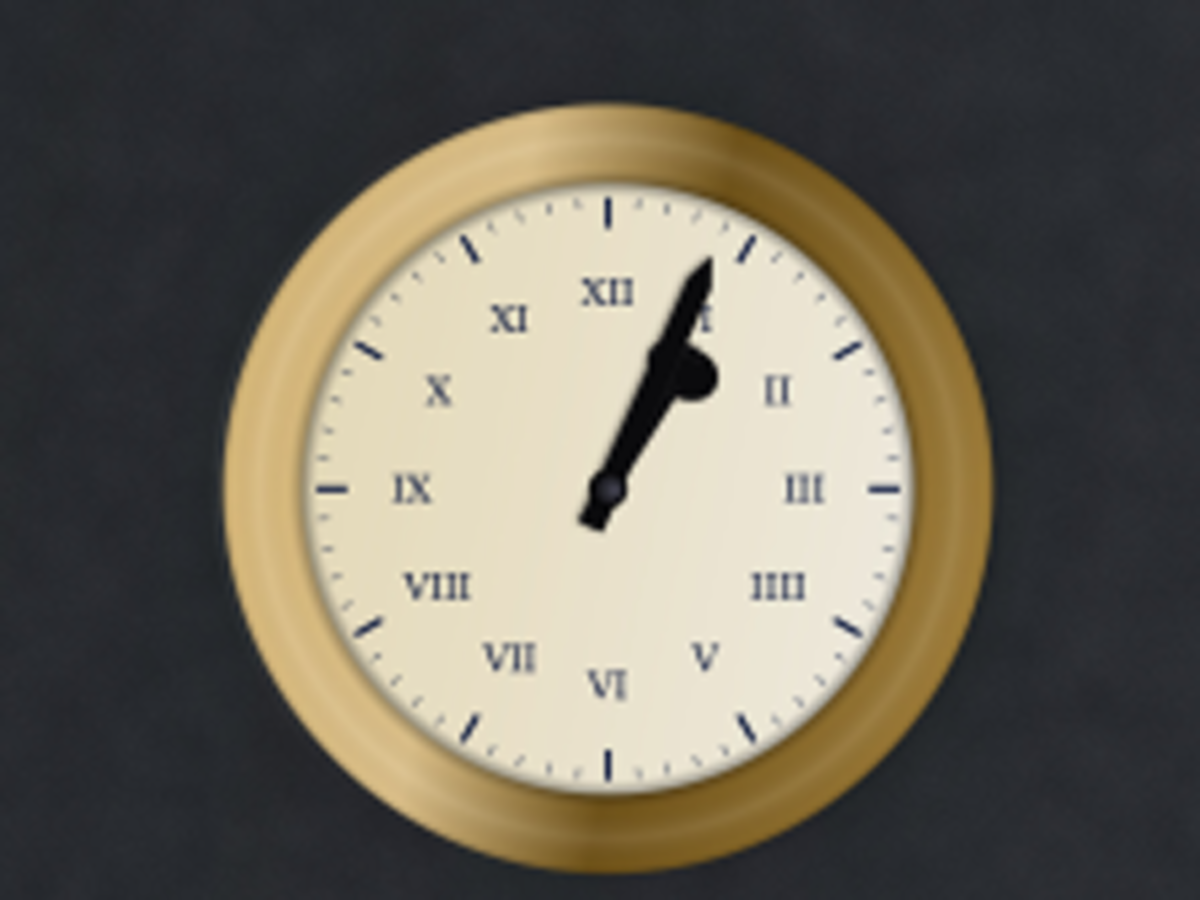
1:04
